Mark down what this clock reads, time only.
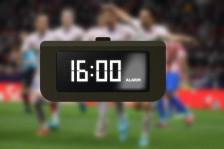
16:00
